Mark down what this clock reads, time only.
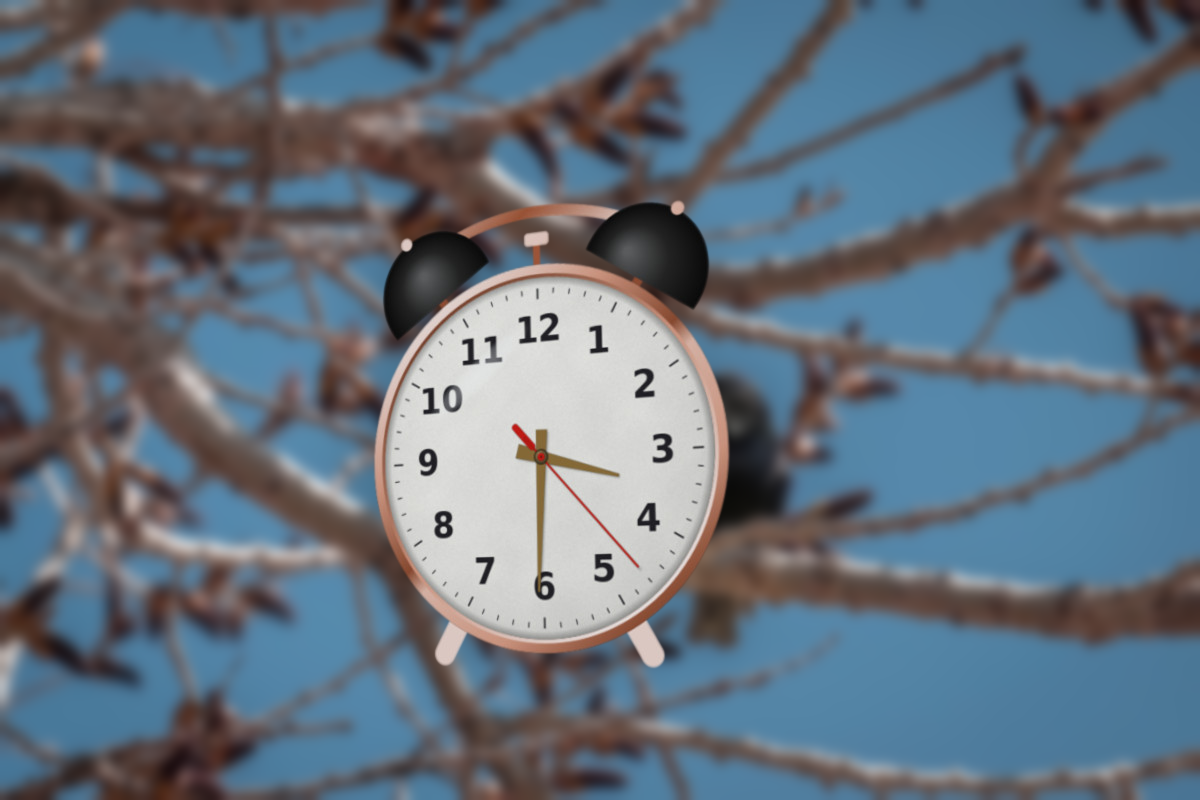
3:30:23
